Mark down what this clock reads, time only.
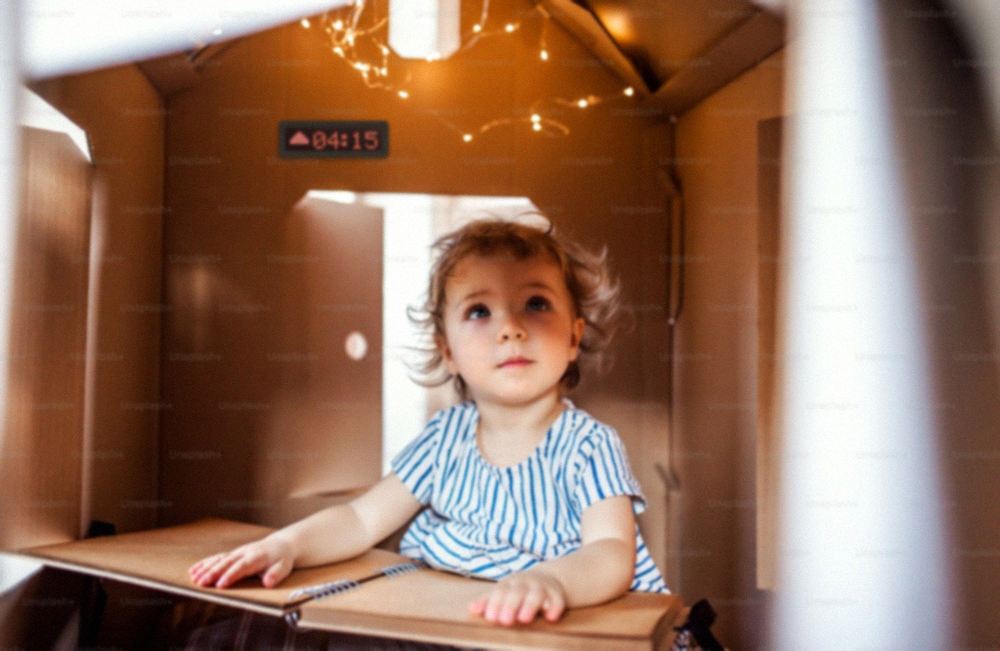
4:15
